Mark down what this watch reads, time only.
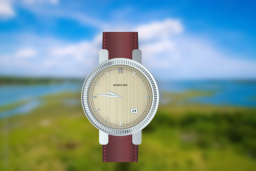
9:46
